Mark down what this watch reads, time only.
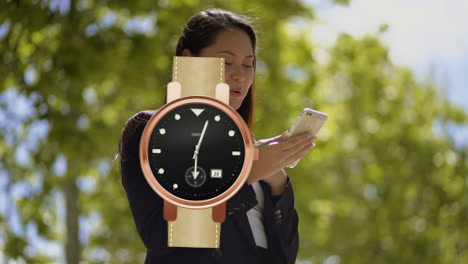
6:03
